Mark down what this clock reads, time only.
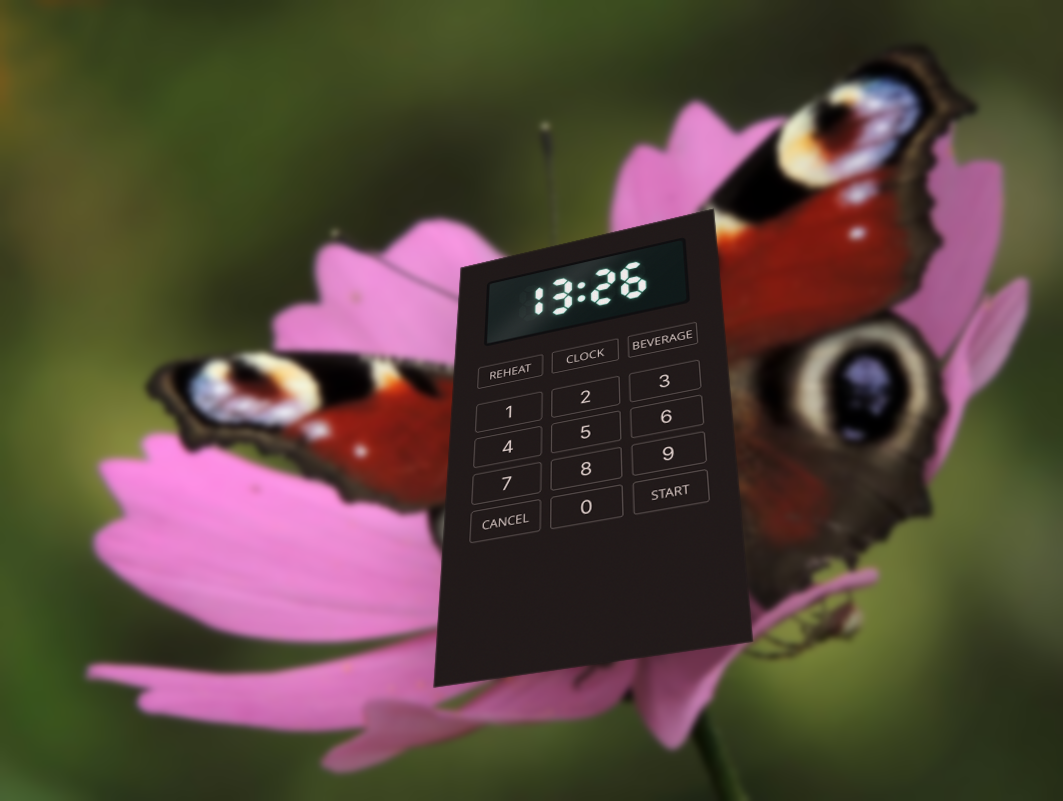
13:26
